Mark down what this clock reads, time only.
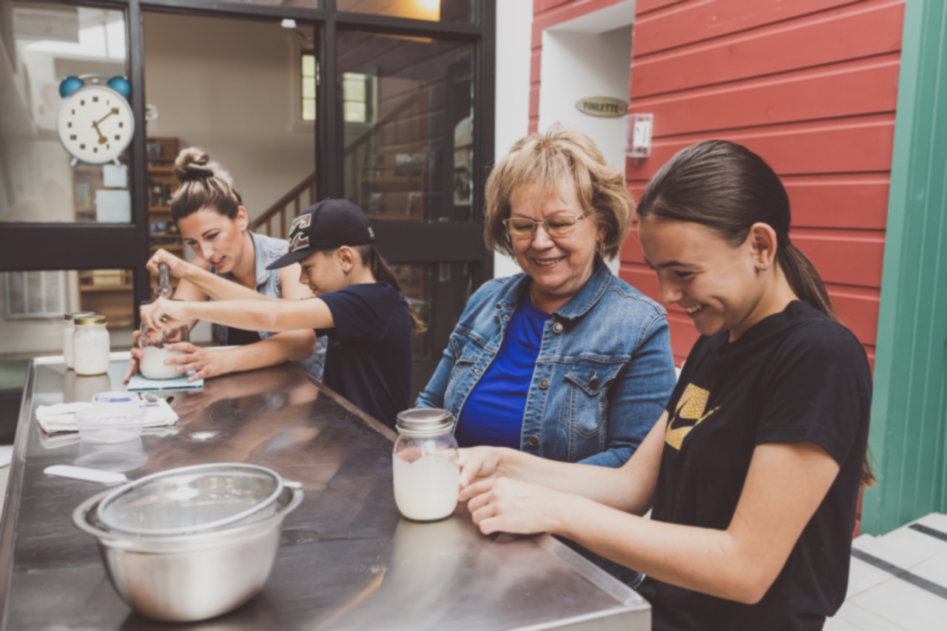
5:09
